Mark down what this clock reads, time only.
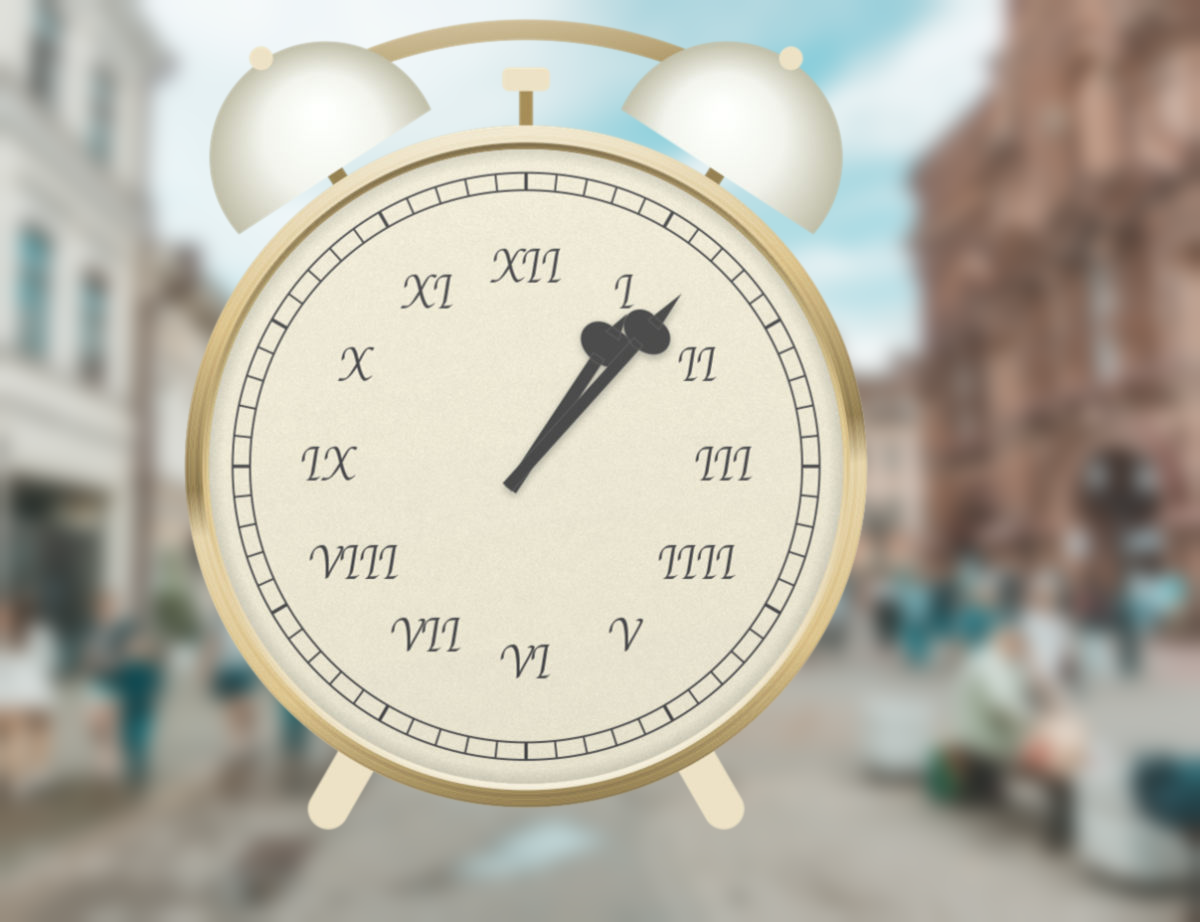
1:07
